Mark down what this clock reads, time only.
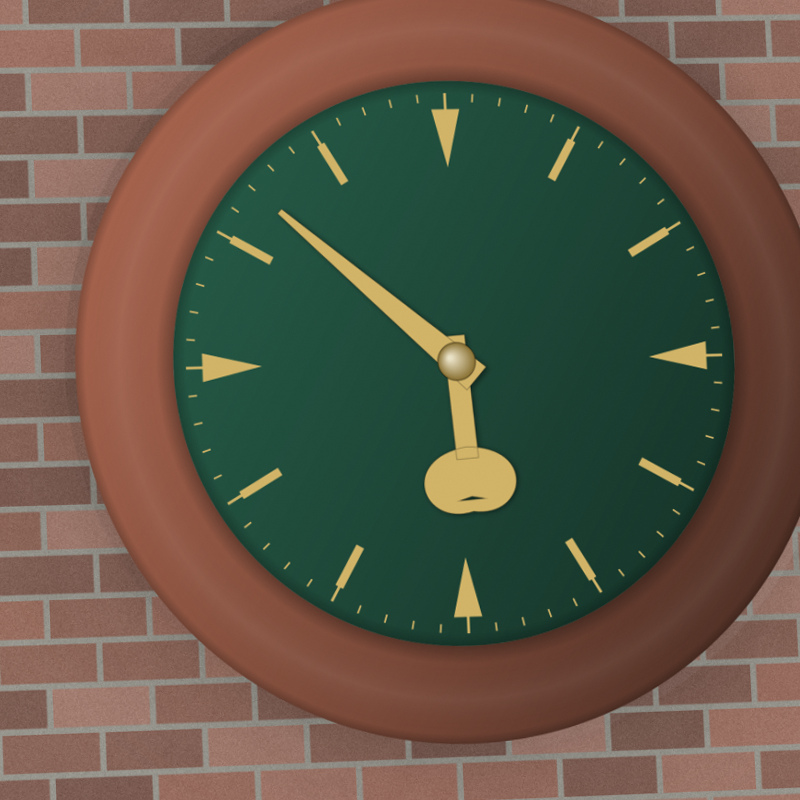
5:52
